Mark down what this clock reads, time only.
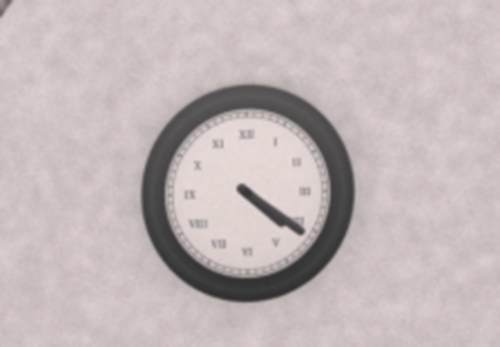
4:21
